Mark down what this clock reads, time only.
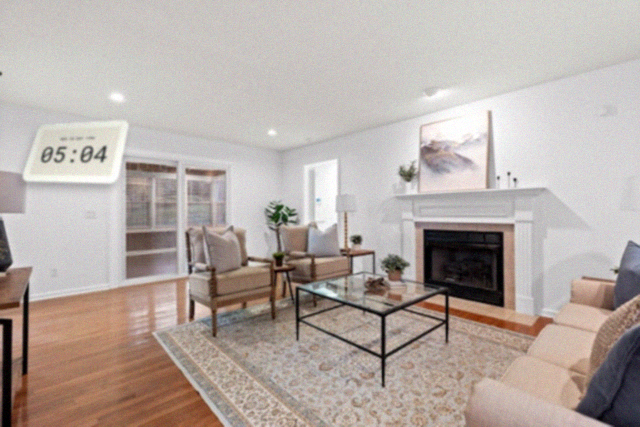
5:04
